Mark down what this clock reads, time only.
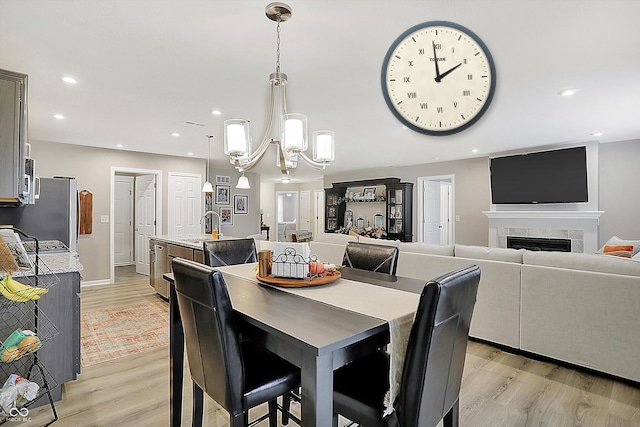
1:59
